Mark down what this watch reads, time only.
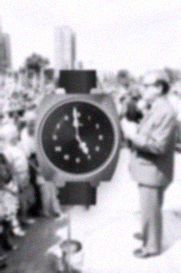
4:59
